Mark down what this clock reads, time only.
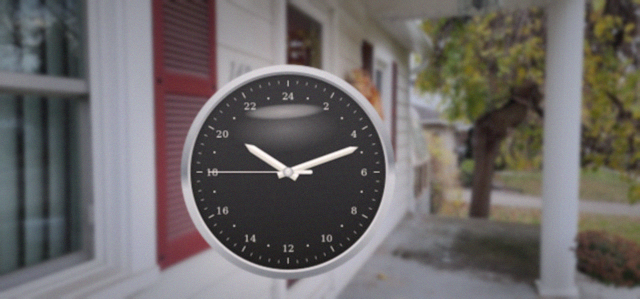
20:11:45
